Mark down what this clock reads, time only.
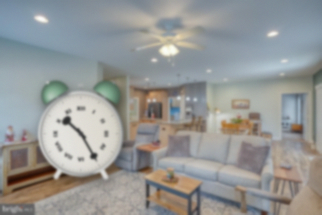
10:25
